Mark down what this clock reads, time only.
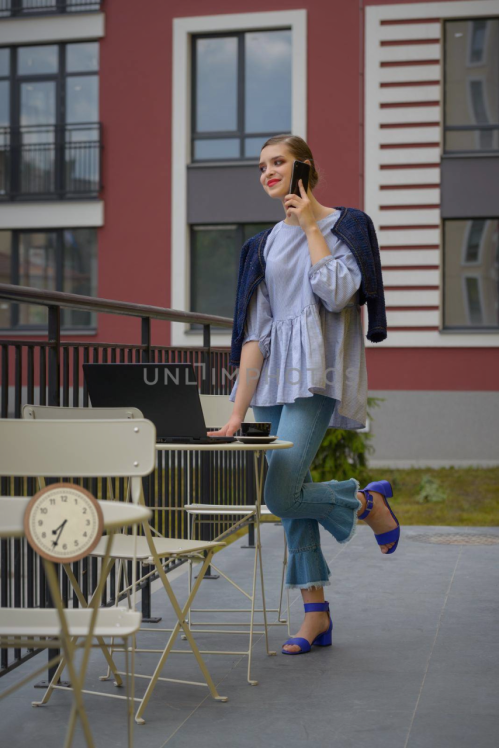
7:34
